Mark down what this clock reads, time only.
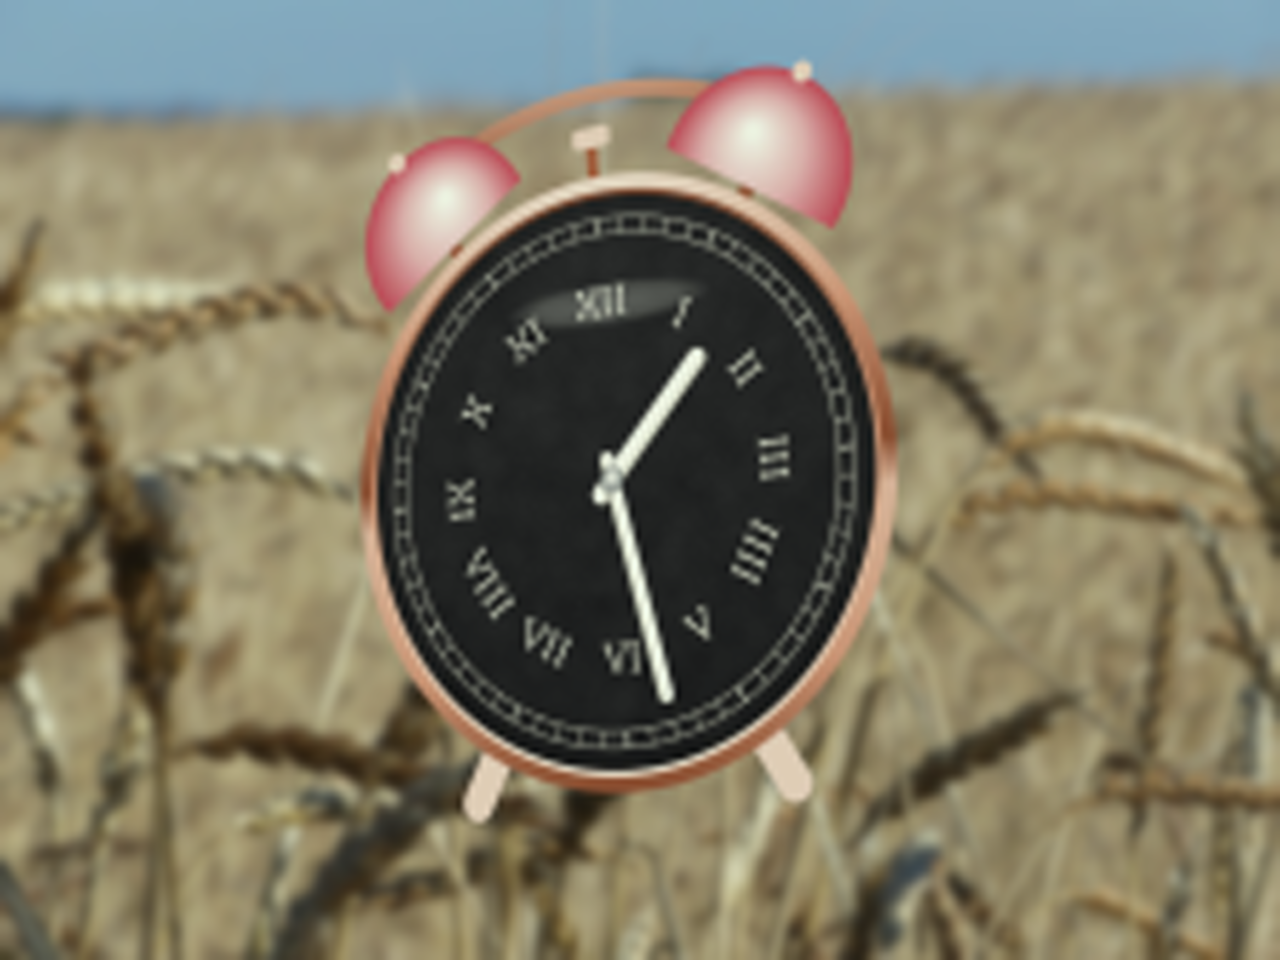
1:28
